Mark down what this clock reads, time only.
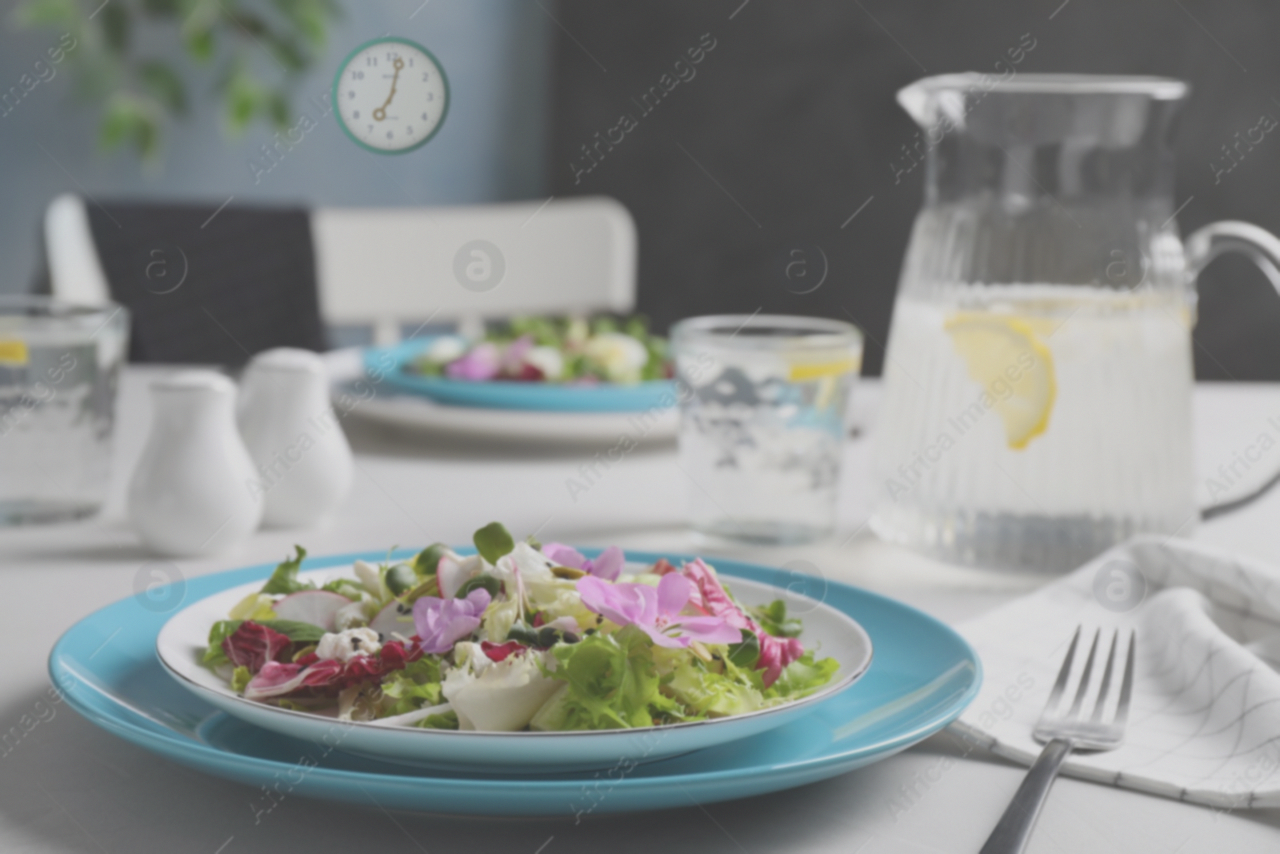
7:02
